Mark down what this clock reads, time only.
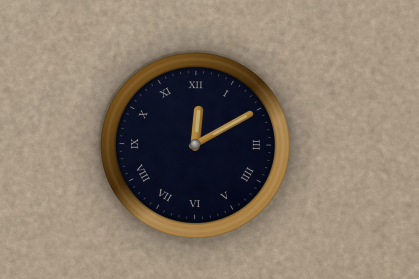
12:10
